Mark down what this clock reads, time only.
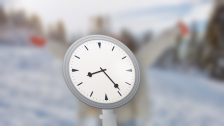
8:24
